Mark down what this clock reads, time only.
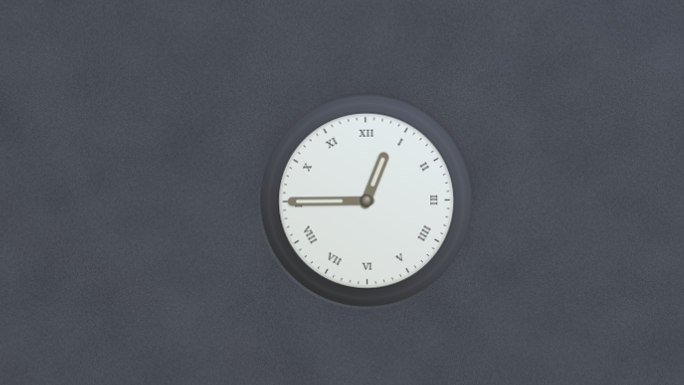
12:45
